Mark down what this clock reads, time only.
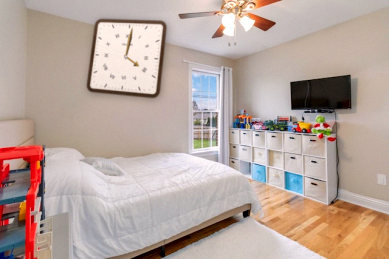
4:01
